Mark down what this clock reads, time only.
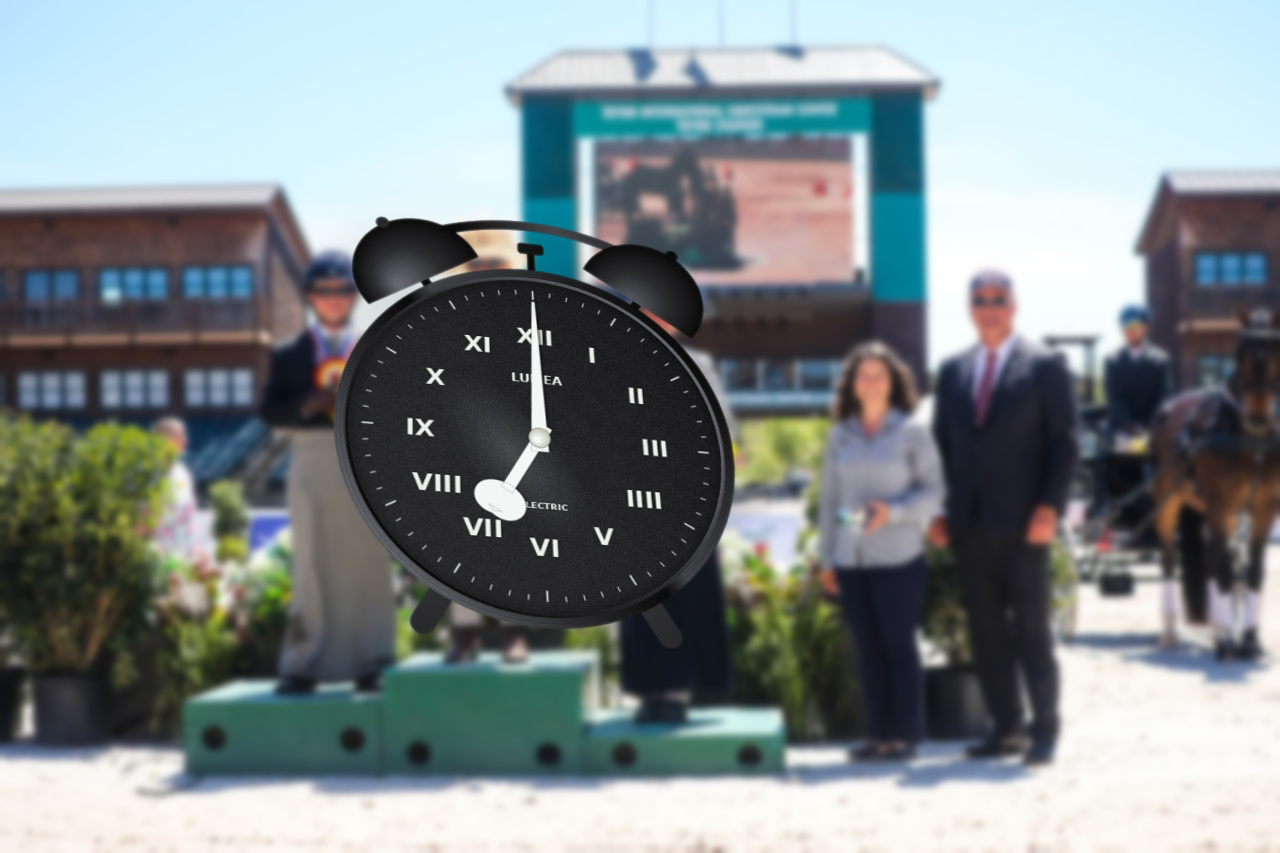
7:00
